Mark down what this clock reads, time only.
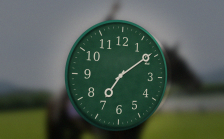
7:09
